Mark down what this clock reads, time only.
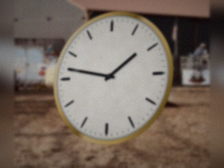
1:47
